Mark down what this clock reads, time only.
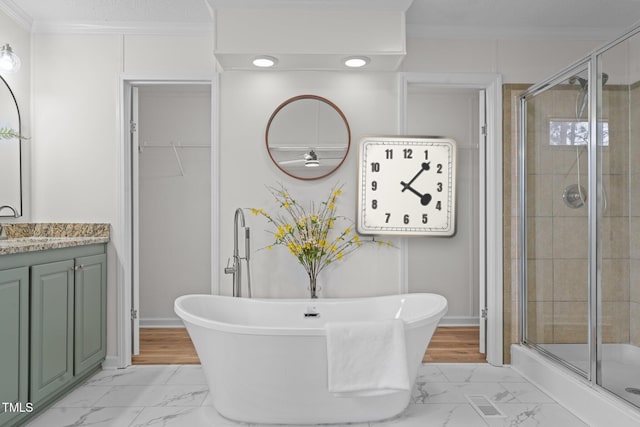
4:07
